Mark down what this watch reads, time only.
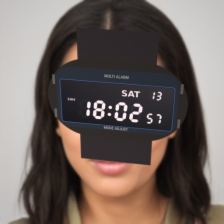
18:02:57
